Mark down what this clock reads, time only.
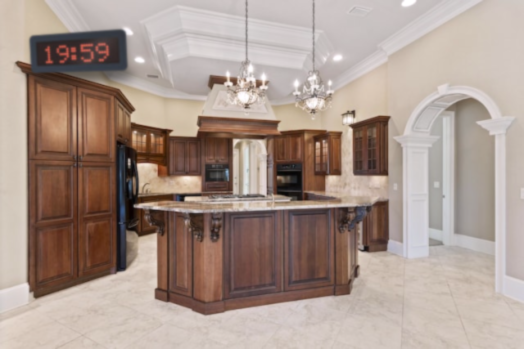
19:59
